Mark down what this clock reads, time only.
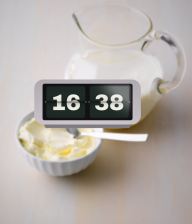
16:38
